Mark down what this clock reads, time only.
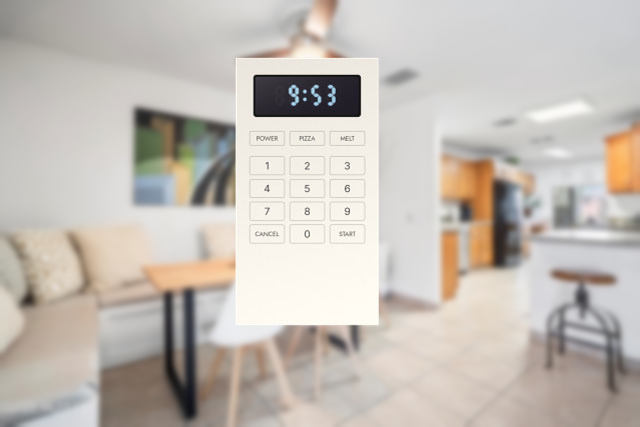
9:53
